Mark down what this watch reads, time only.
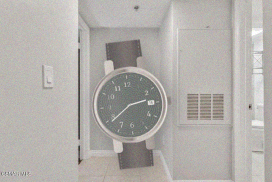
2:39
